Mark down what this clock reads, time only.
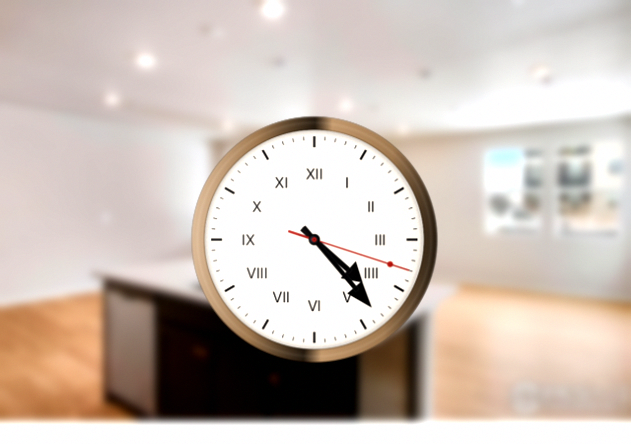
4:23:18
